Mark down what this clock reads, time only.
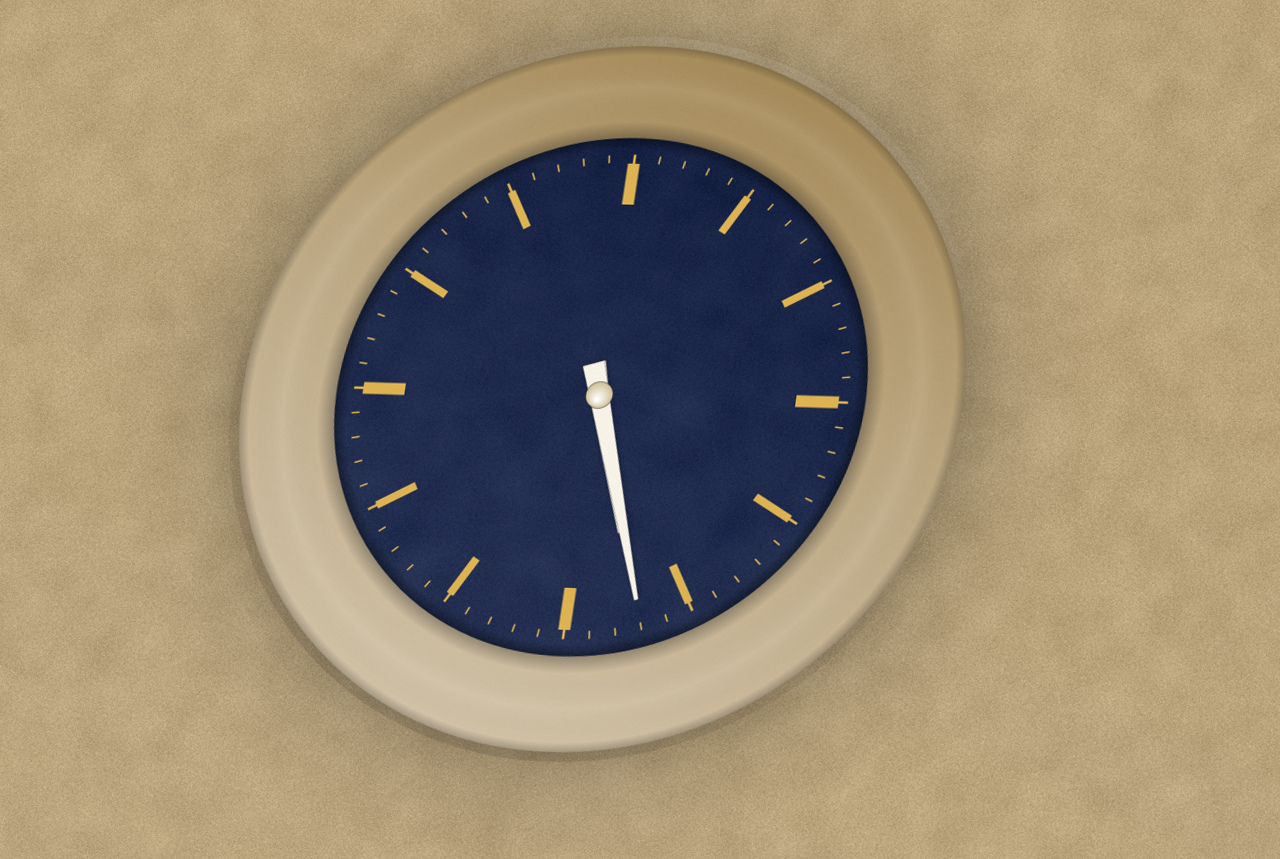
5:27
